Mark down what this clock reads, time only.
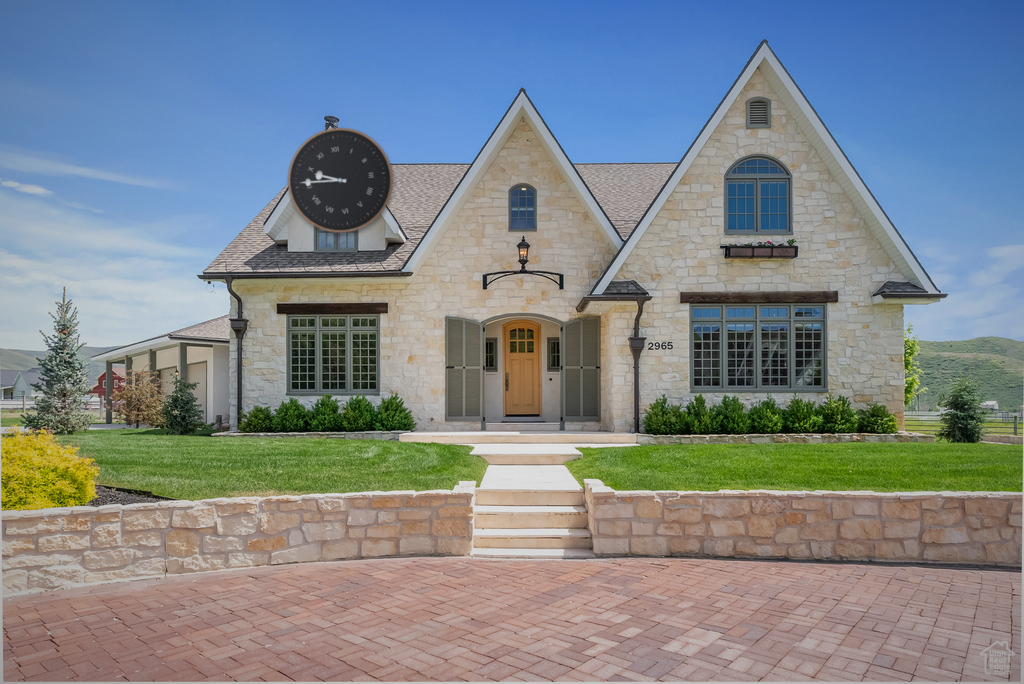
9:46
